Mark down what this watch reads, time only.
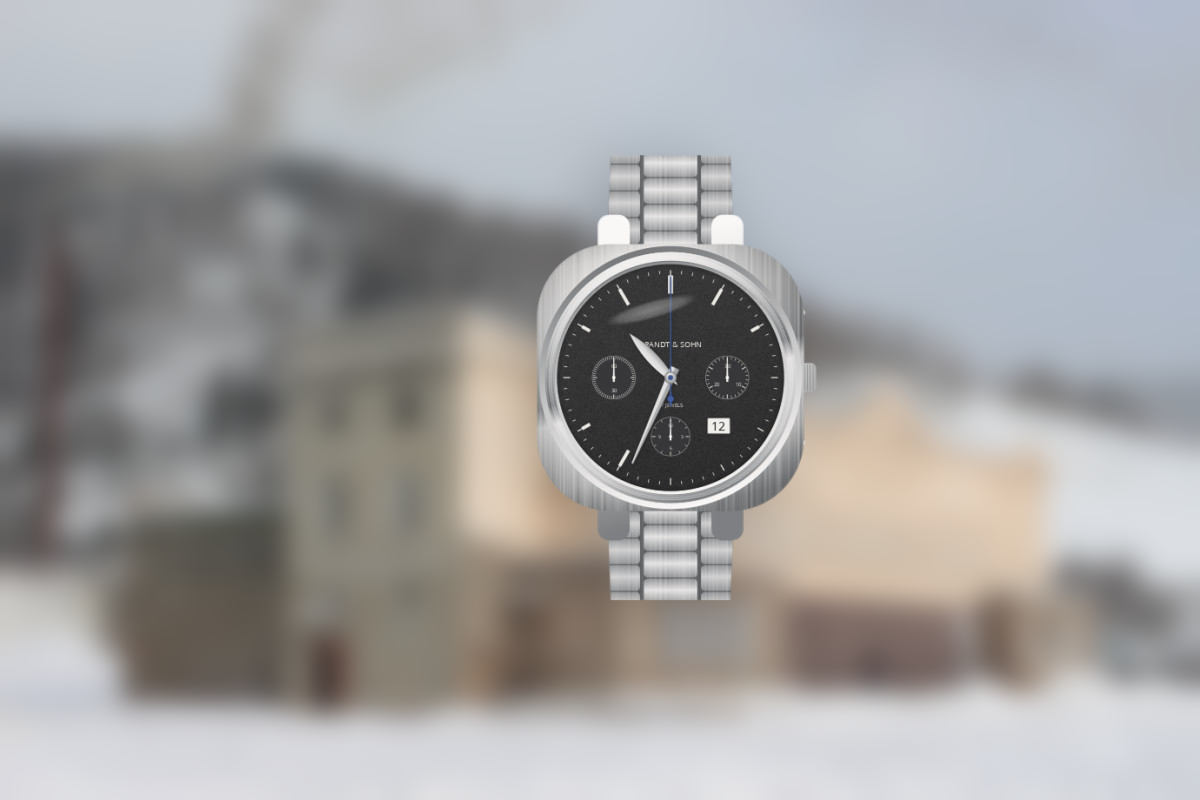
10:34
